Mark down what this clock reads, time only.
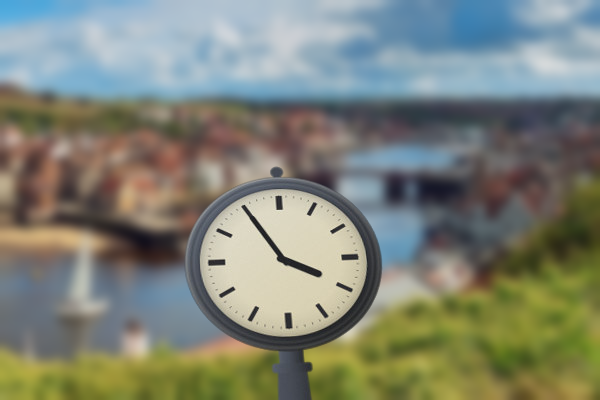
3:55
